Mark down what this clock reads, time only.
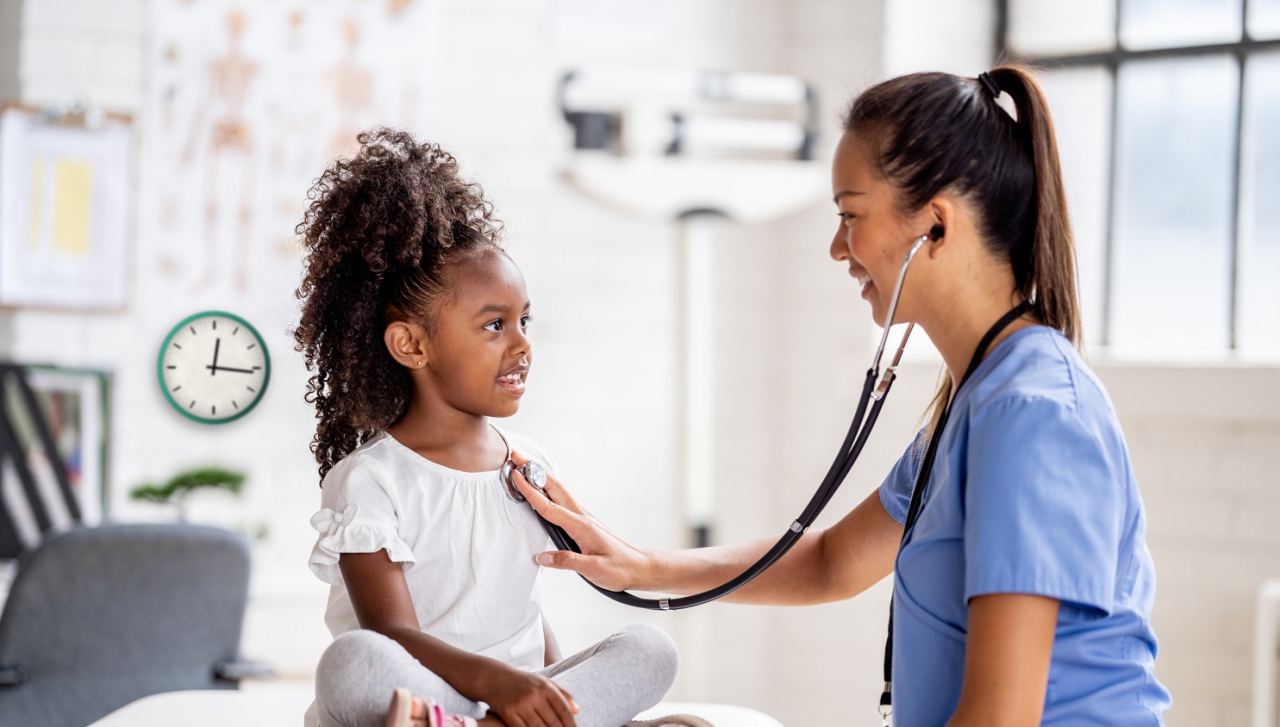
12:16
